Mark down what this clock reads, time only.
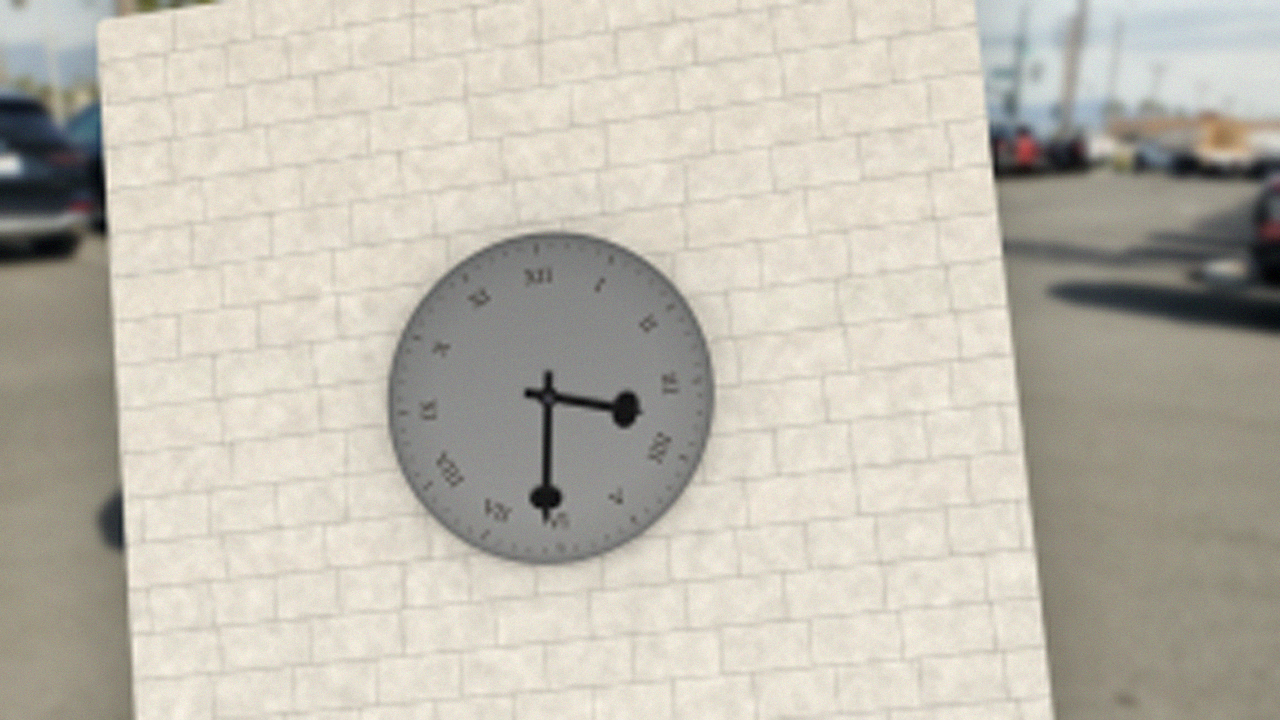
3:31
